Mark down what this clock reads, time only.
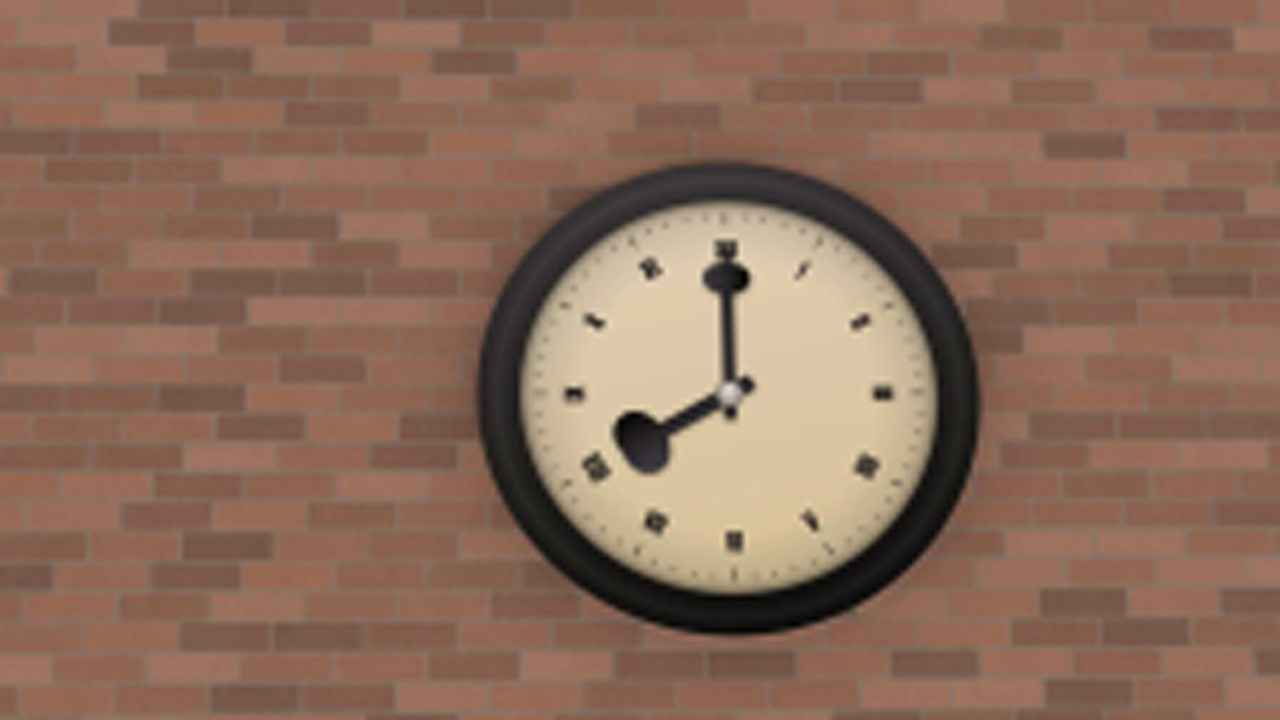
8:00
